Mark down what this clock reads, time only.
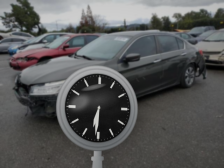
6:31
